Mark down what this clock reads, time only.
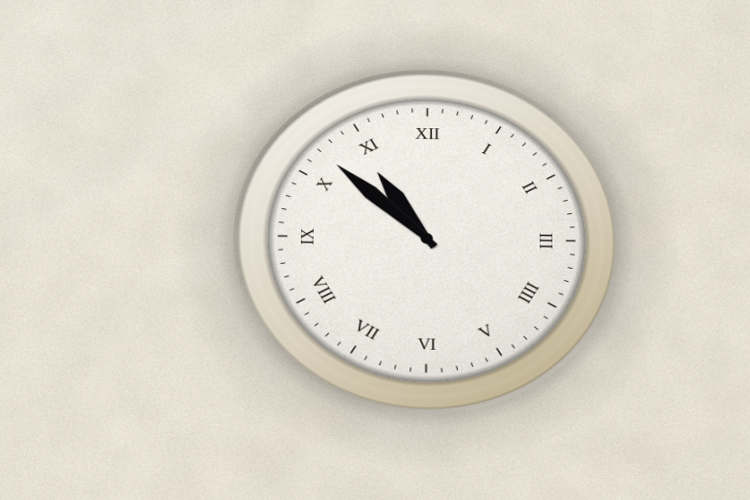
10:52
